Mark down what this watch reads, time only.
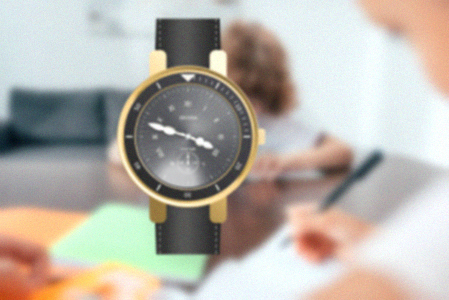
3:48
